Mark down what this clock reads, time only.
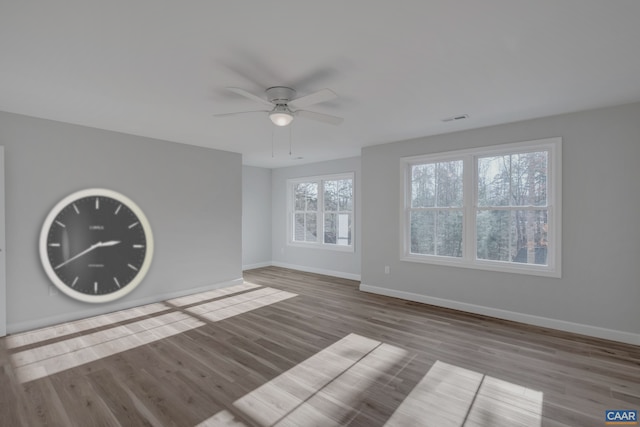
2:40
